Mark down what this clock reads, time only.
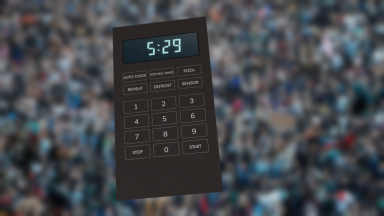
5:29
